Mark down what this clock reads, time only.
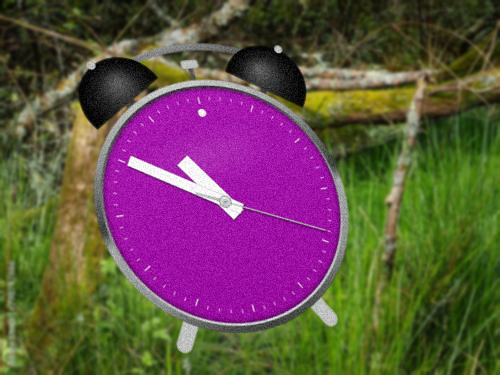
10:50:19
